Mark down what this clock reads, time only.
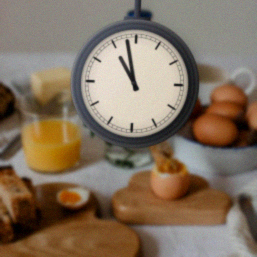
10:58
